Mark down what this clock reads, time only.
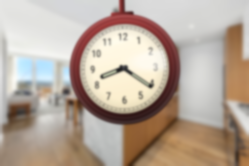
8:21
